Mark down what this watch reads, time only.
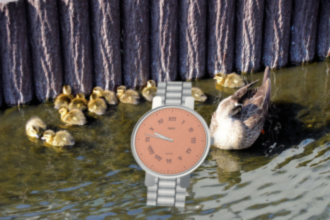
9:47
